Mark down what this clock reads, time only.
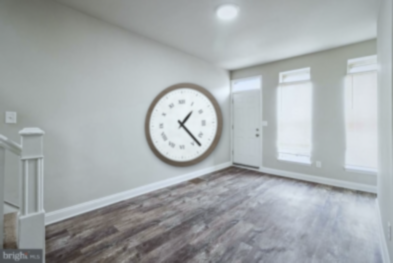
1:23
